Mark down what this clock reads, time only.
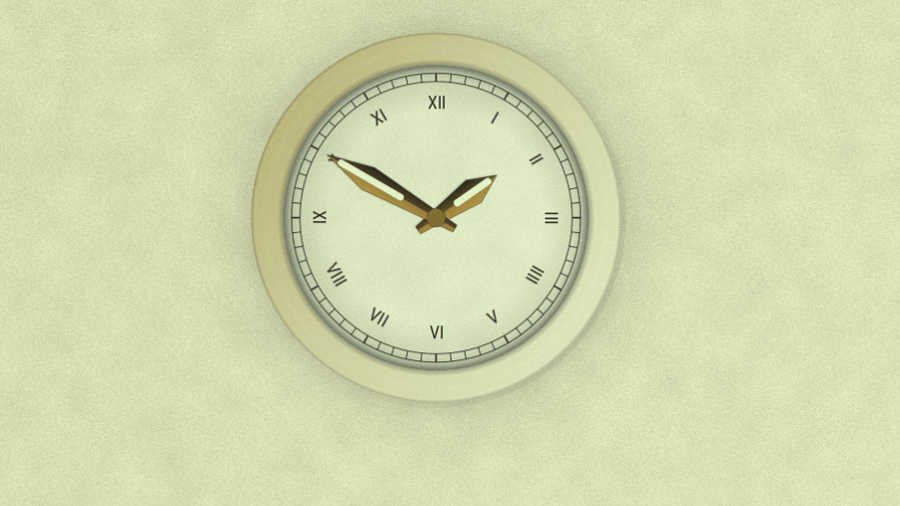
1:50
